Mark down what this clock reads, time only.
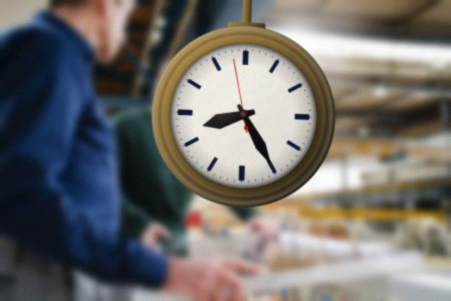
8:24:58
